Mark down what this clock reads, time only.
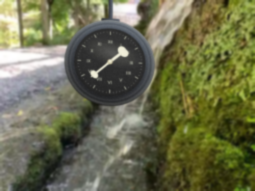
1:38
